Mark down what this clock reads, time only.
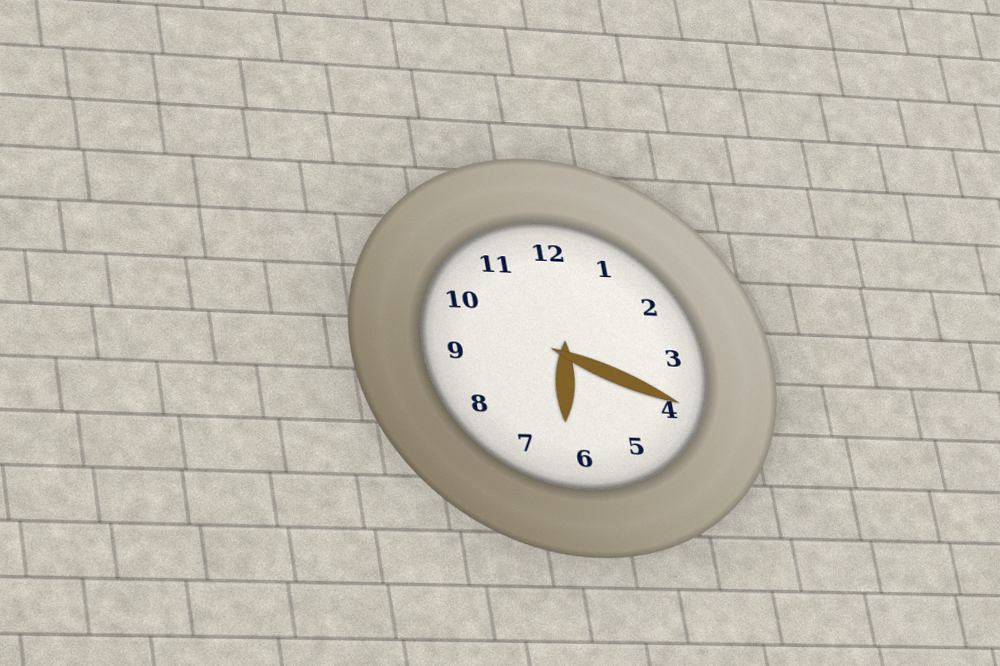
6:19
